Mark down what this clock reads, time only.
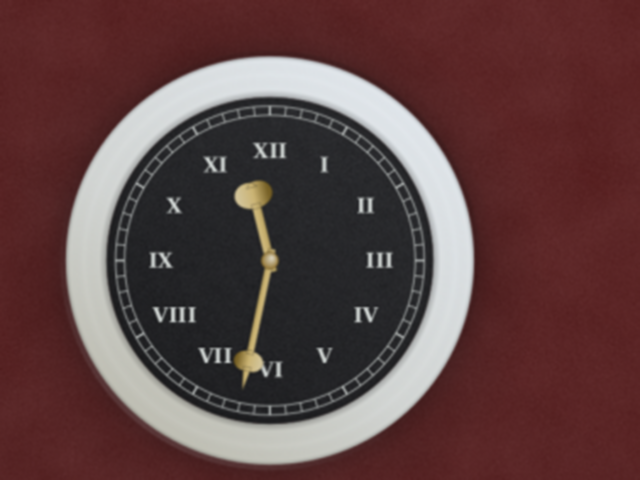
11:32
